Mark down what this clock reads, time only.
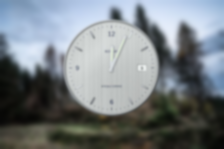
12:04
